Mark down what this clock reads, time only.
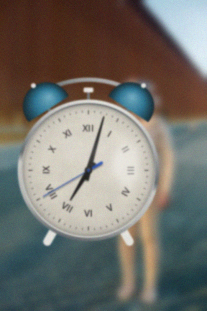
7:02:40
